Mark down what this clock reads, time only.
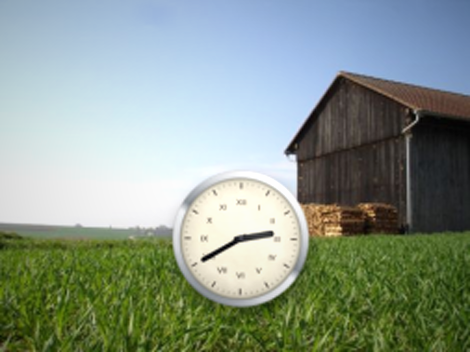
2:40
